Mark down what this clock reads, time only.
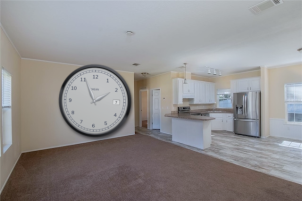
1:56
